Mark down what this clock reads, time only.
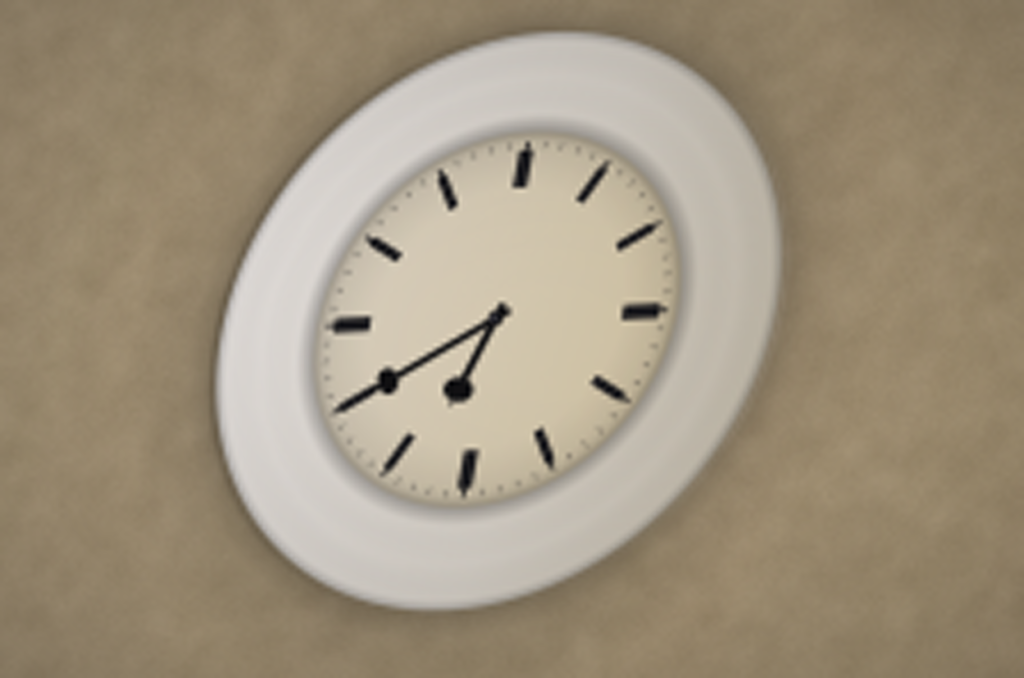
6:40
